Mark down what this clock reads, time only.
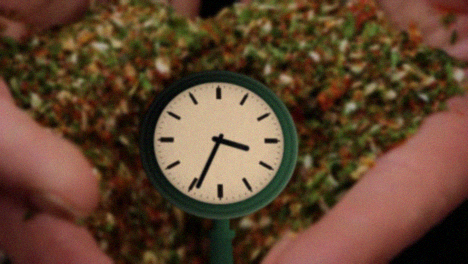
3:34
